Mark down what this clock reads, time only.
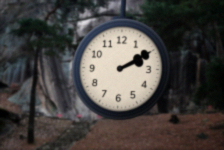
2:10
